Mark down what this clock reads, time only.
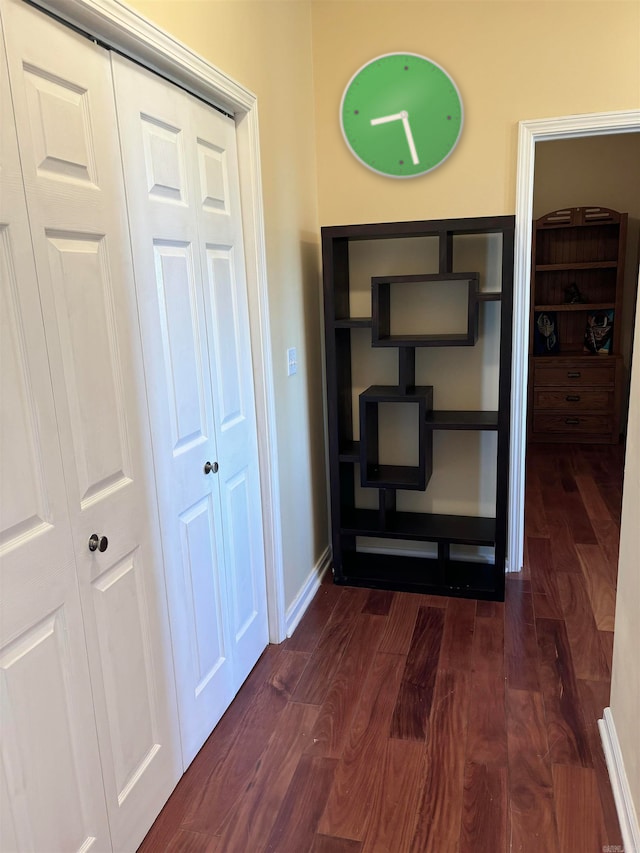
8:27
